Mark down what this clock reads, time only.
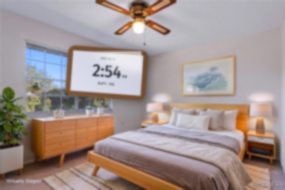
2:54
